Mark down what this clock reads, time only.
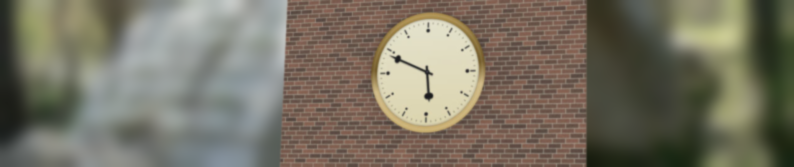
5:49
